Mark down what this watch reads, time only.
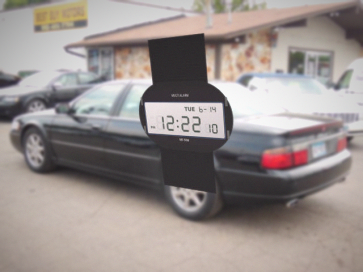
12:22:10
